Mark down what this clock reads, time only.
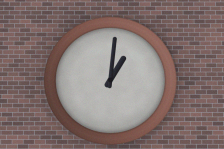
1:01
